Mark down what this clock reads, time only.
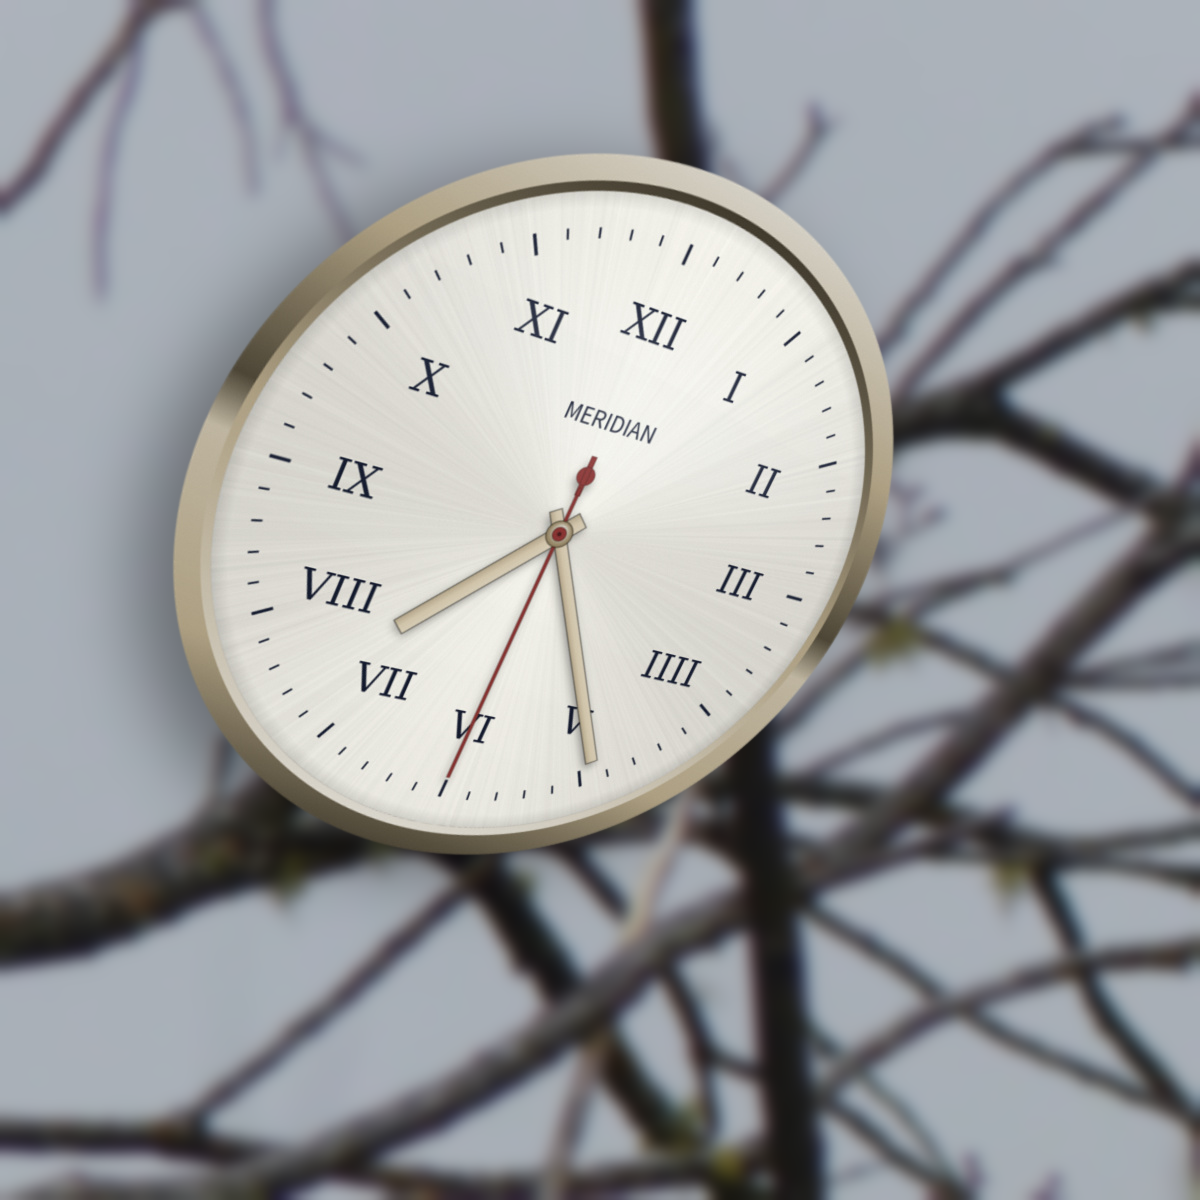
7:24:30
